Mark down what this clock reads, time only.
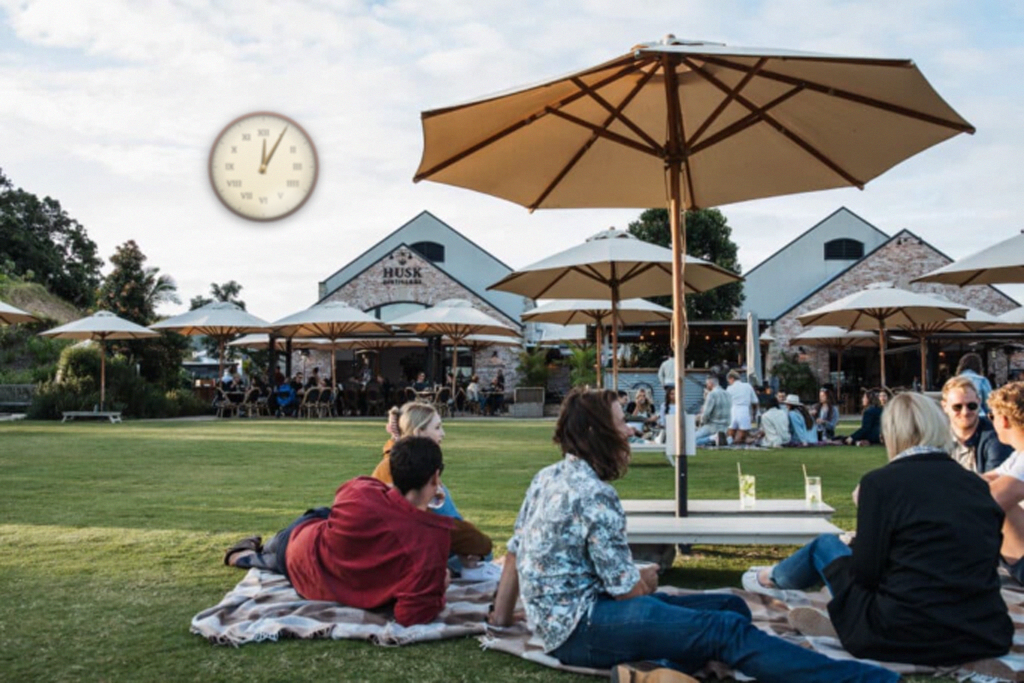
12:05
